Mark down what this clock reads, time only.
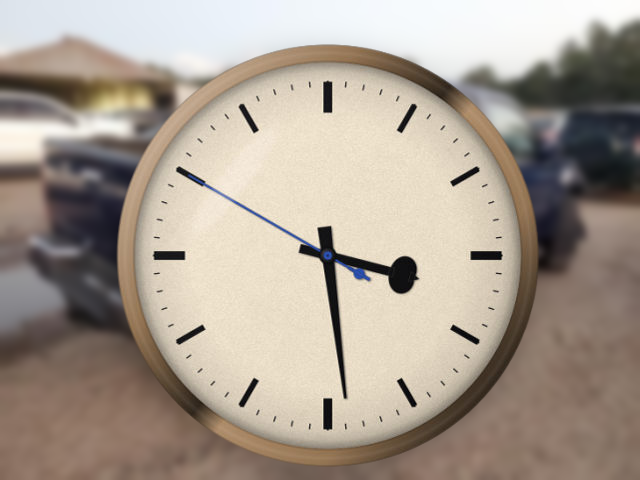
3:28:50
